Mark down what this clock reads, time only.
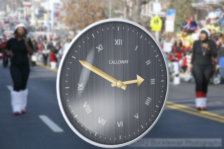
2:50
